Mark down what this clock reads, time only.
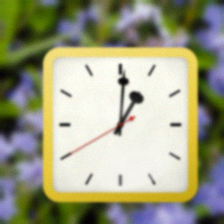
1:00:40
